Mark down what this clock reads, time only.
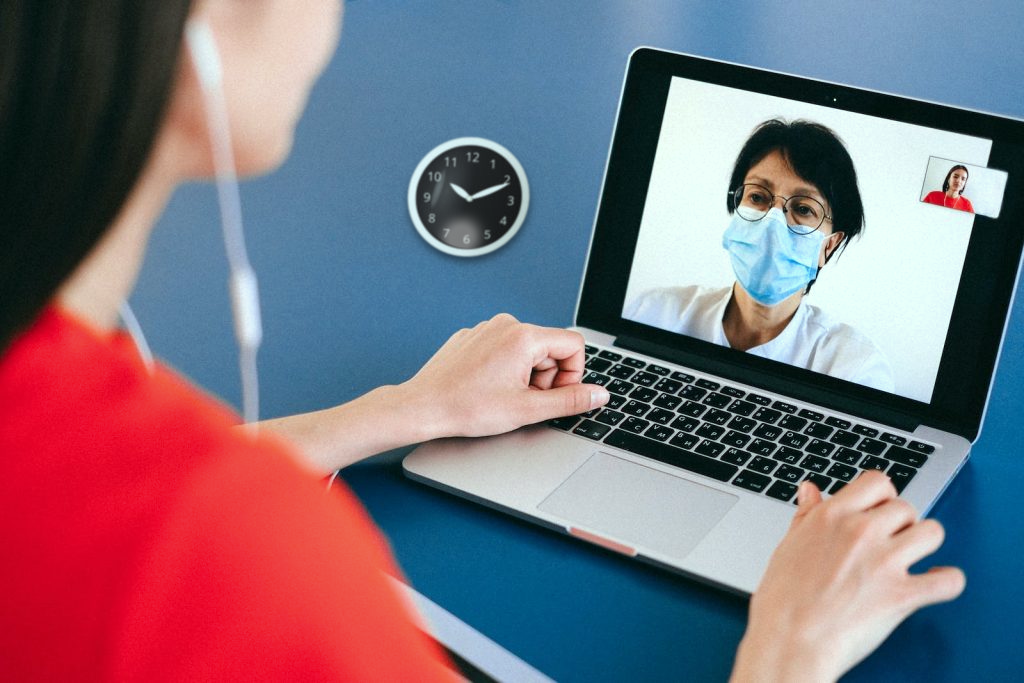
10:11
